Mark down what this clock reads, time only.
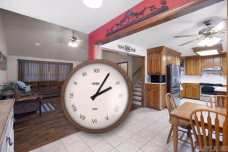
2:05
